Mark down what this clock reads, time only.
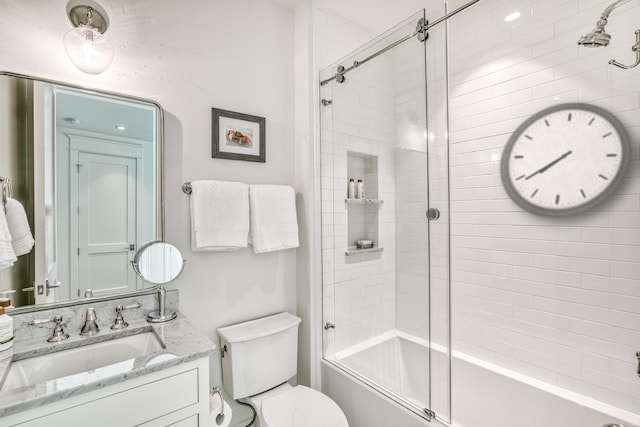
7:39
